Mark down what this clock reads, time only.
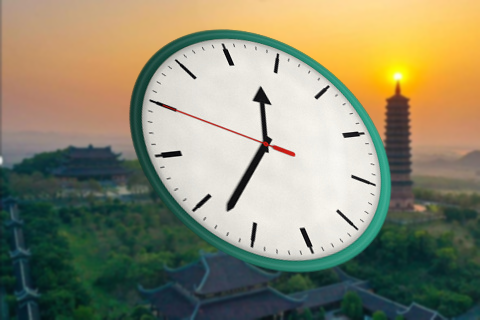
12:37:50
